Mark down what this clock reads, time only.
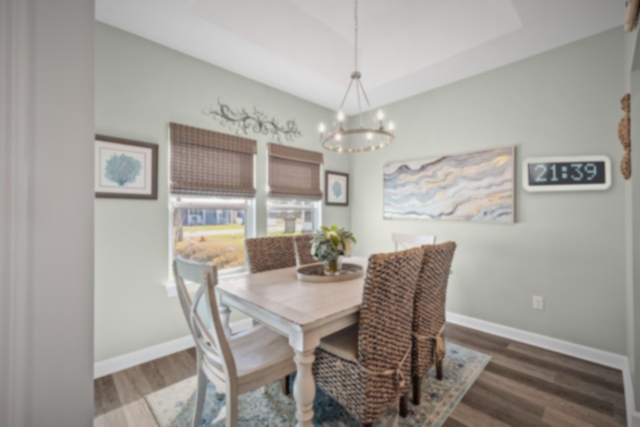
21:39
